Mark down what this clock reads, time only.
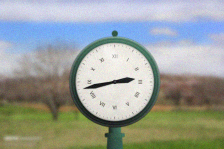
2:43
